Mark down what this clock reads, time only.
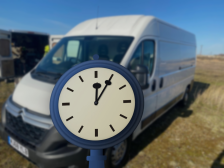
12:05
